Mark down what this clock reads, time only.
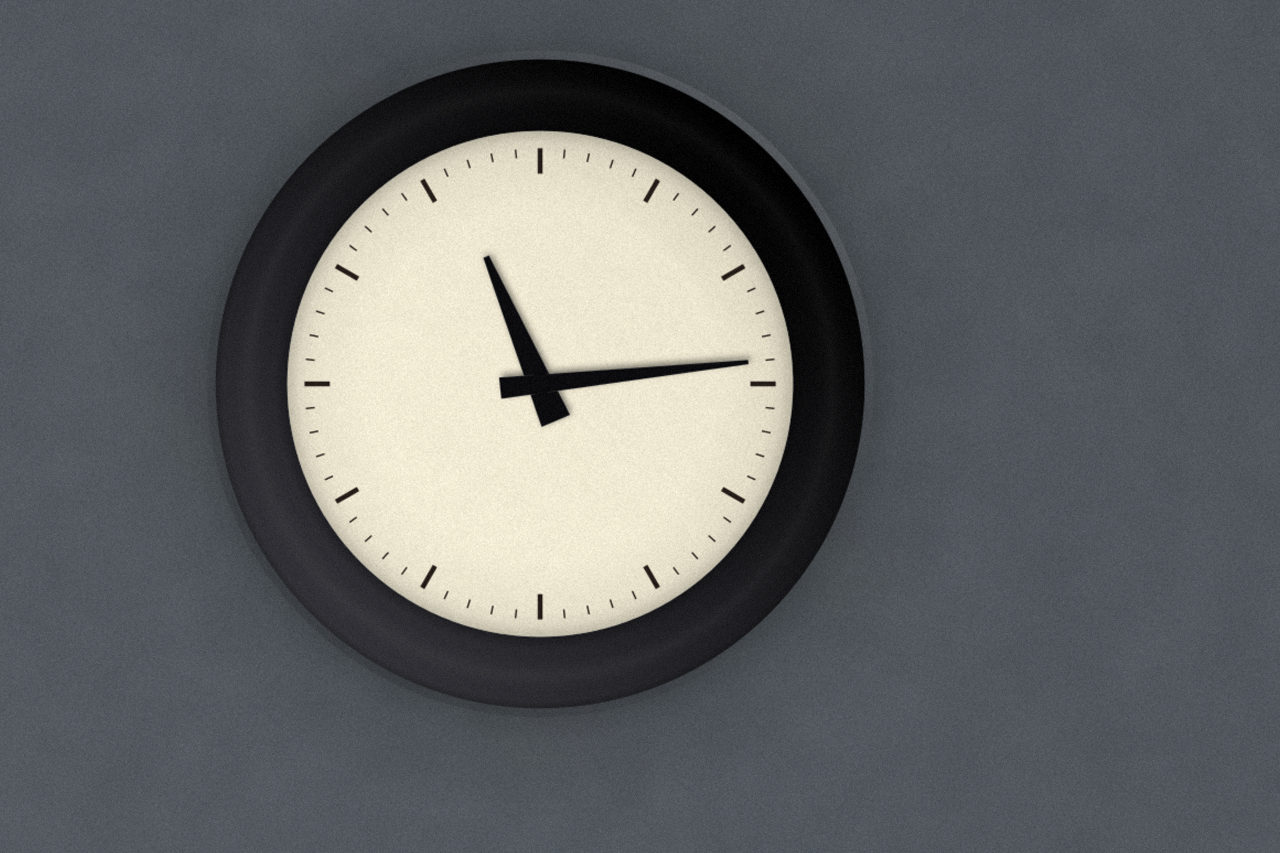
11:14
